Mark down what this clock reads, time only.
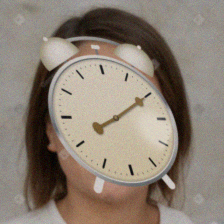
8:10
